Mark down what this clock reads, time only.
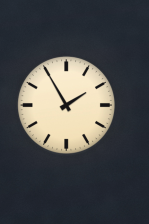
1:55
